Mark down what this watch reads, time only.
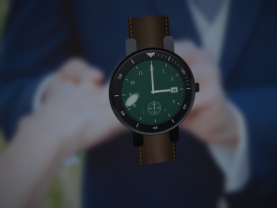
3:00
